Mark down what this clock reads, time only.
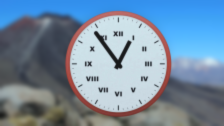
12:54
